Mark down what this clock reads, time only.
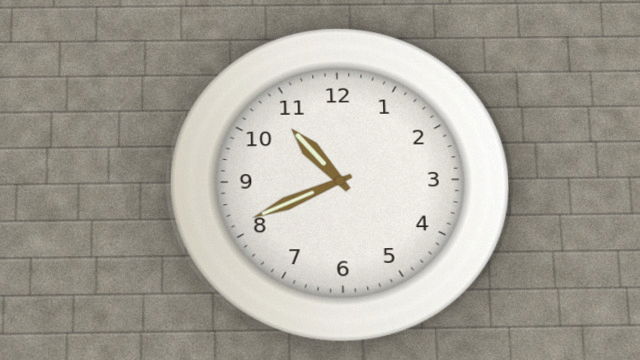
10:41
